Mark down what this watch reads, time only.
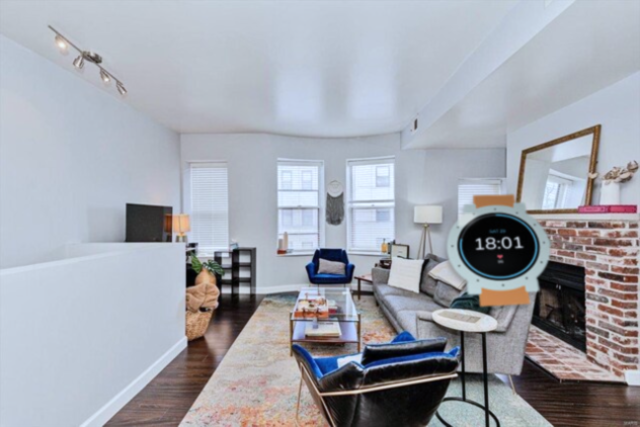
18:01
